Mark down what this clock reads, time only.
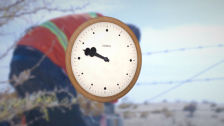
9:48
